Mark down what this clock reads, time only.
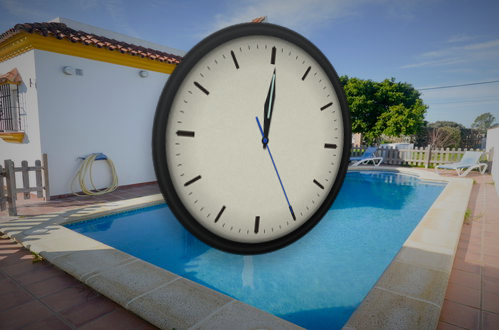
12:00:25
